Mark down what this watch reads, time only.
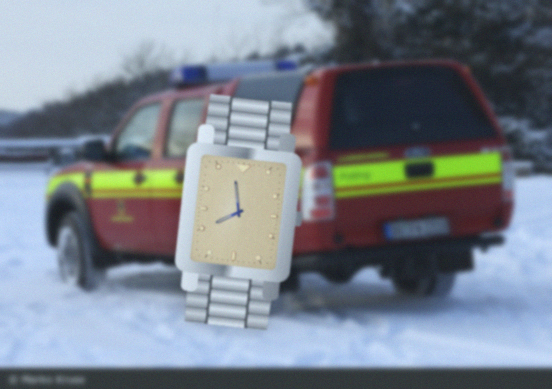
7:58
